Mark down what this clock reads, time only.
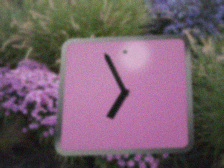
6:56
